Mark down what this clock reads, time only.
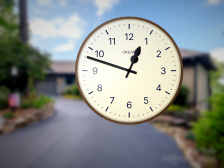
12:48
